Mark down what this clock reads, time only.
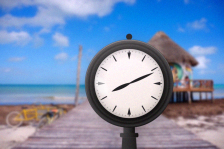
8:11
